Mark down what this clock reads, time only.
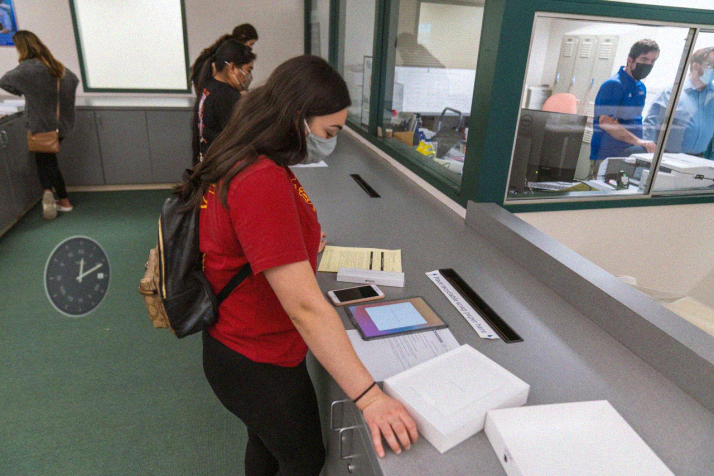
12:11
